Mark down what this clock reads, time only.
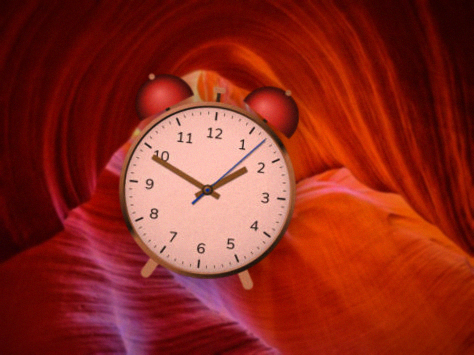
1:49:07
